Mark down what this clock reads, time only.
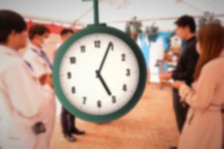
5:04
